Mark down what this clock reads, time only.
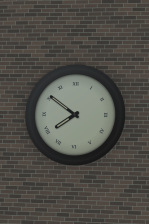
7:51
